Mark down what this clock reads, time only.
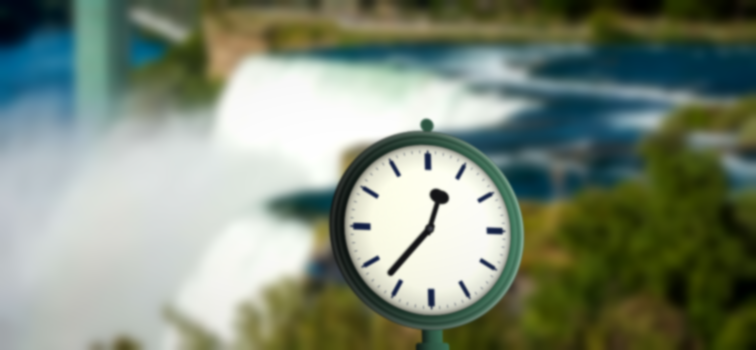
12:37
